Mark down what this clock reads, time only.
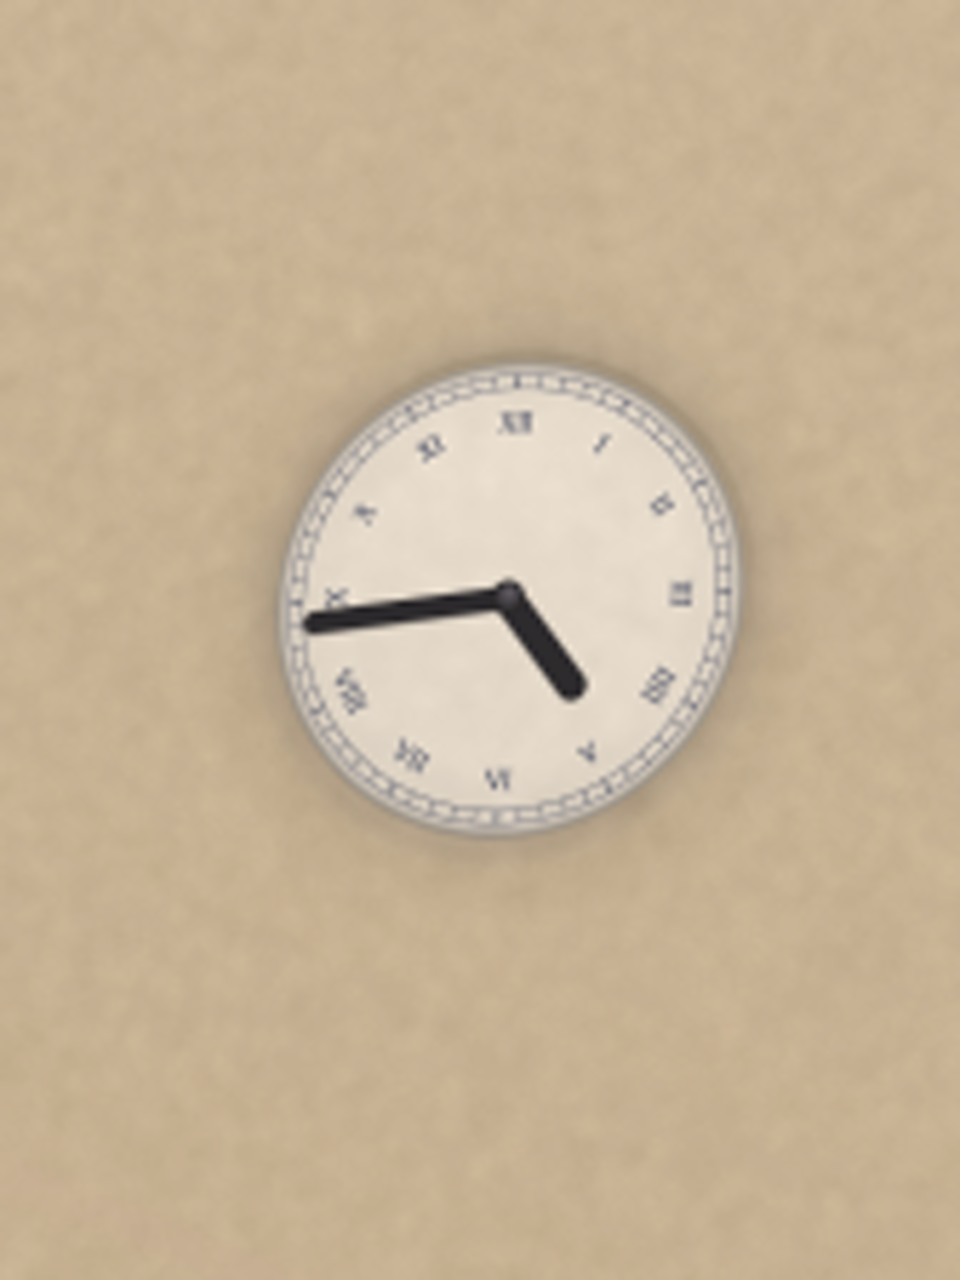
4:44
